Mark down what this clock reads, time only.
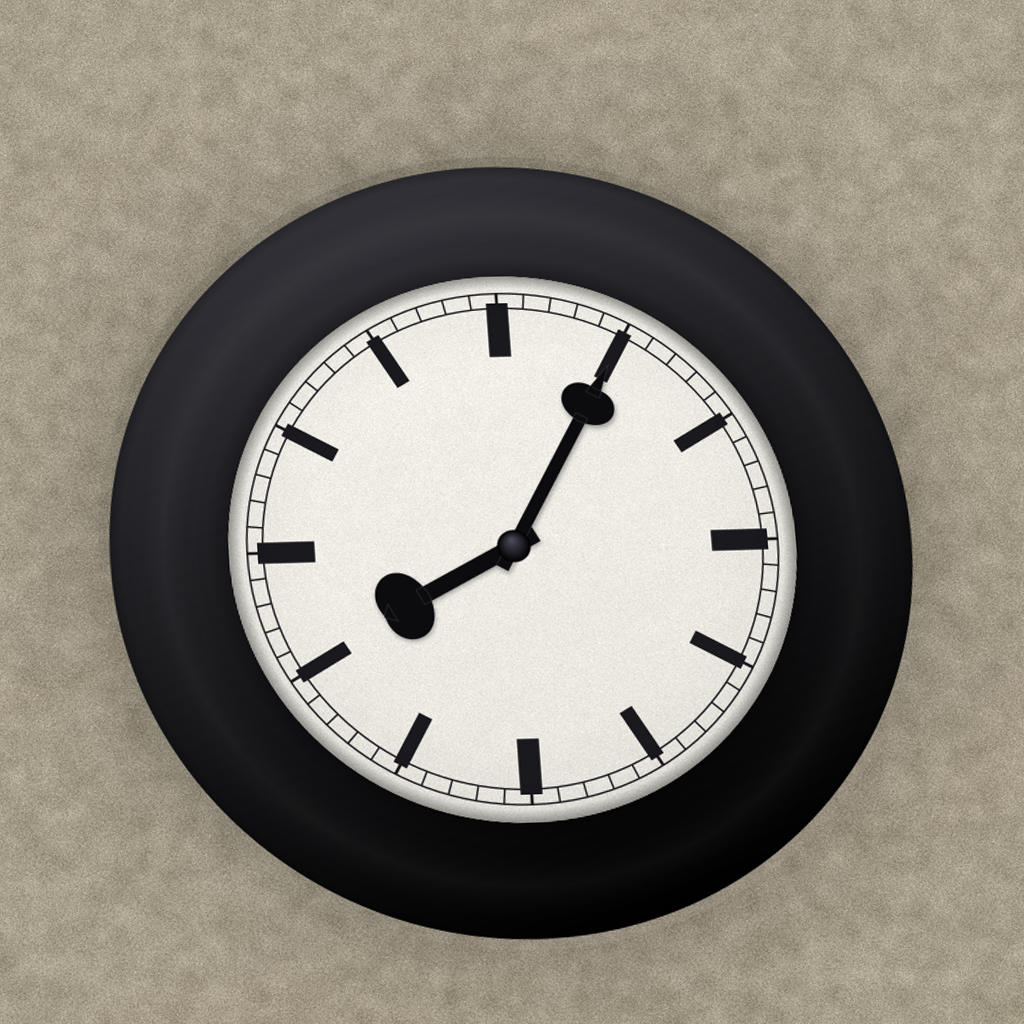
8:05
